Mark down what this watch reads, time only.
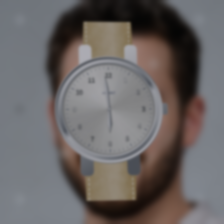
5:59
